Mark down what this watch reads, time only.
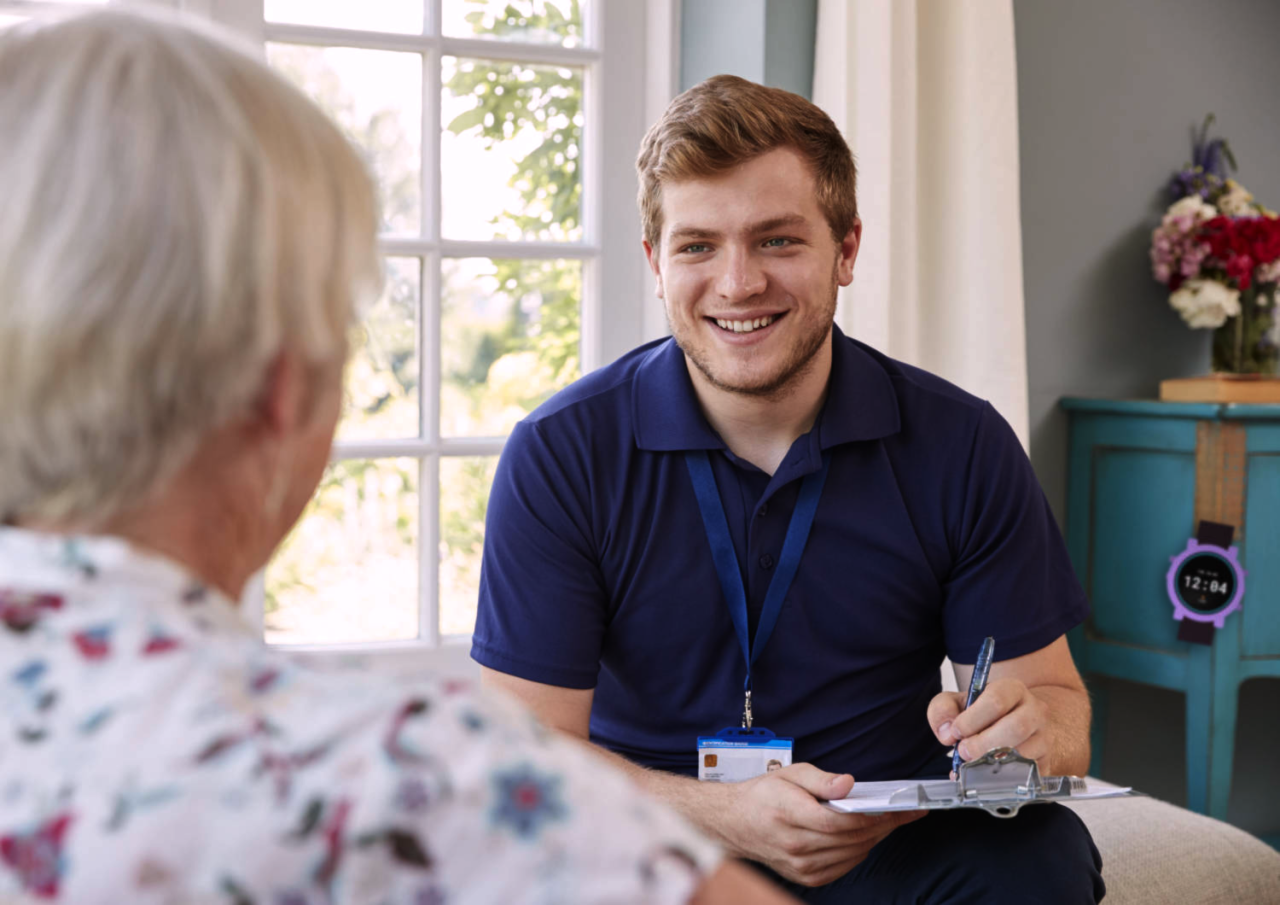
12:04
